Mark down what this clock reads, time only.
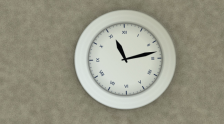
11:13
